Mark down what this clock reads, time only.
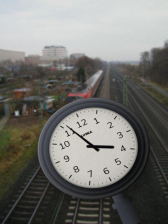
3:56
